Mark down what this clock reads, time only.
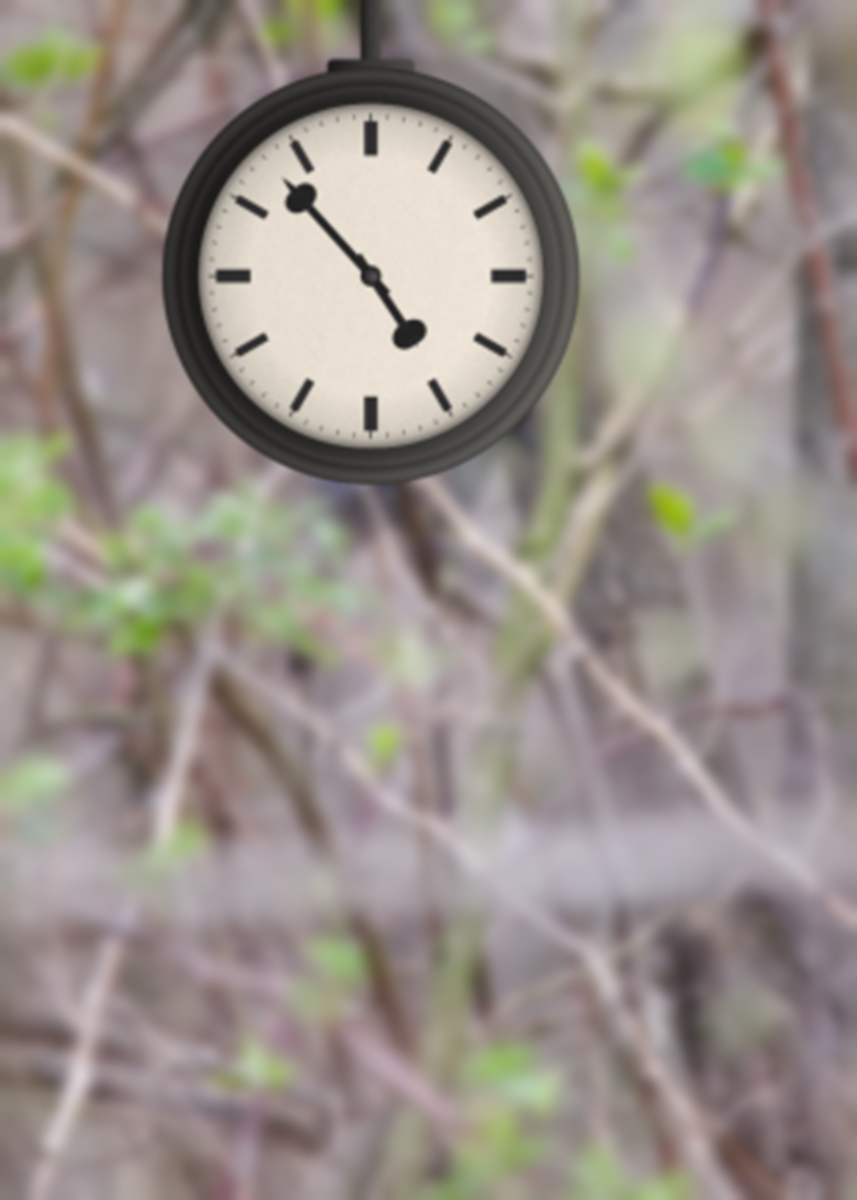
4:53
